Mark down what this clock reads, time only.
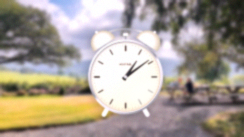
1:09
